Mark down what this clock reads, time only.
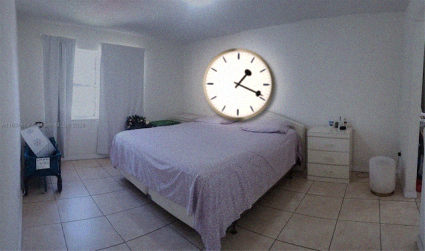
1:19
